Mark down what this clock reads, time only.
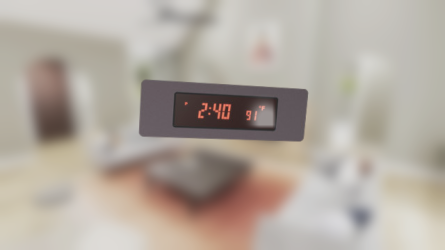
2:40
